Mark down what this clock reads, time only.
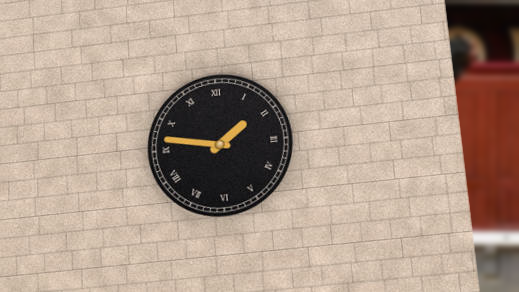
1:47
